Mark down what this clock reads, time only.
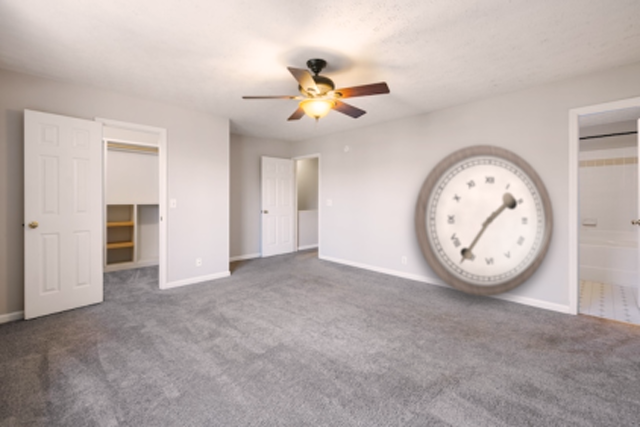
1:36
